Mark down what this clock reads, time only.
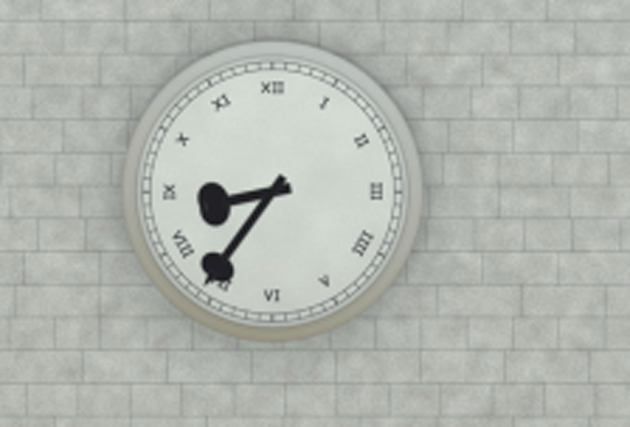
8:36
